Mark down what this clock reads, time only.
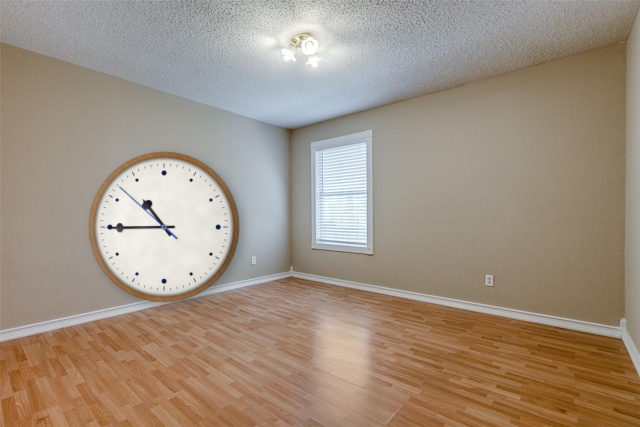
10:44:52
